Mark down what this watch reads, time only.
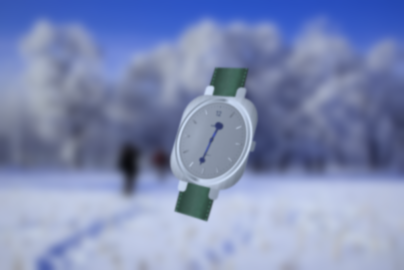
12:32
